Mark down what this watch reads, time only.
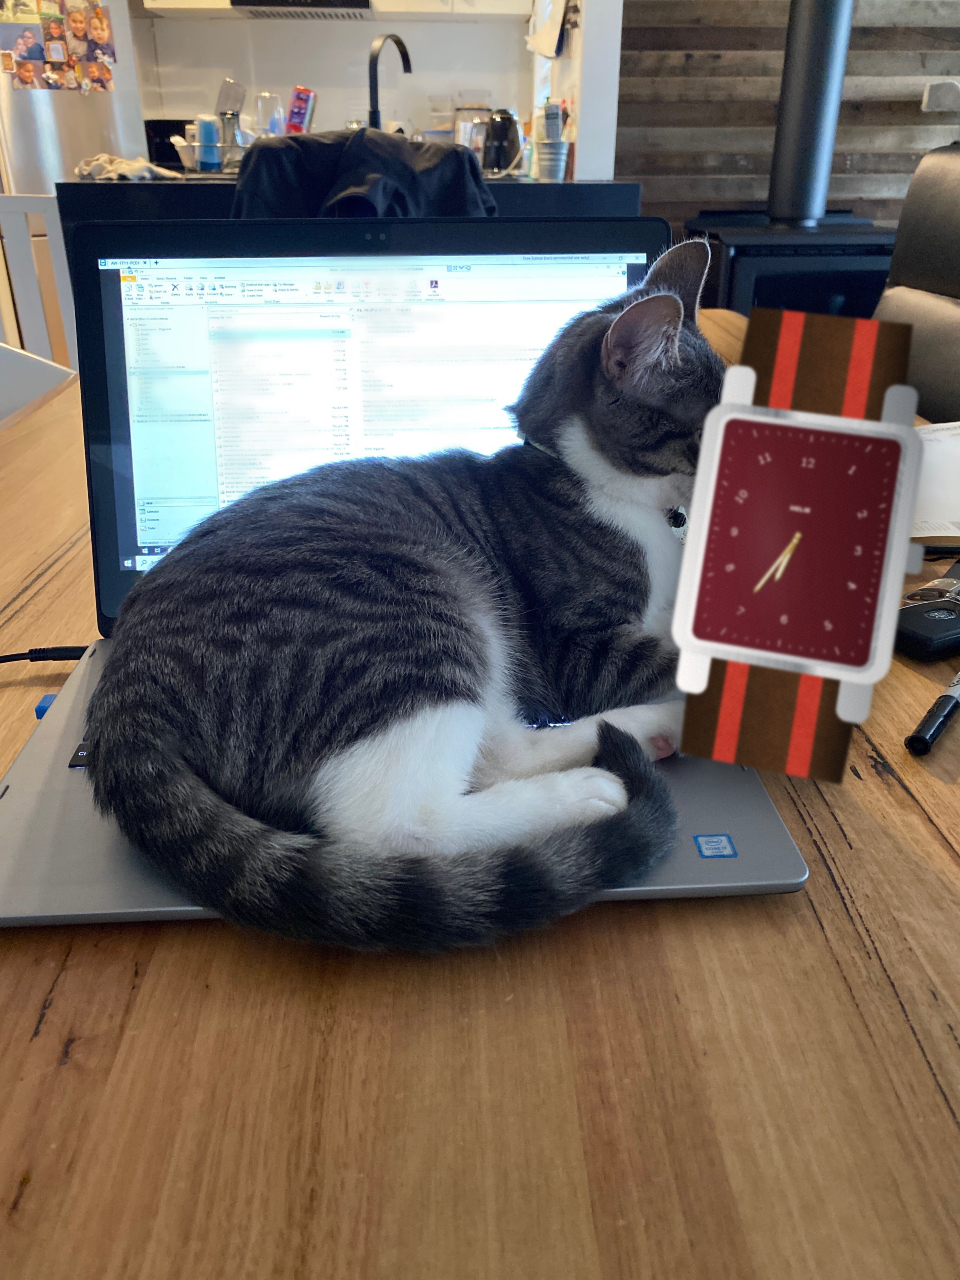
6:35
